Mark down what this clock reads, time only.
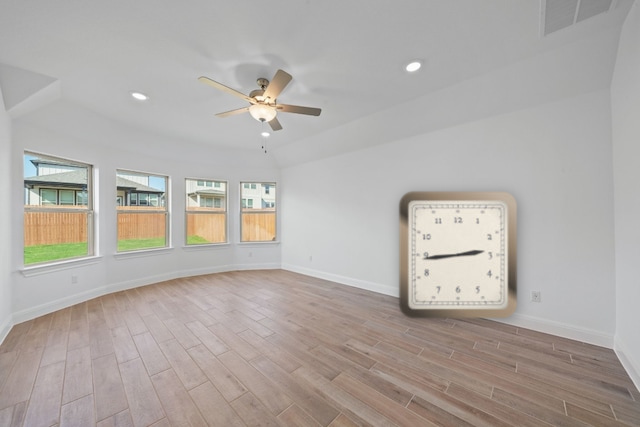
2:44
